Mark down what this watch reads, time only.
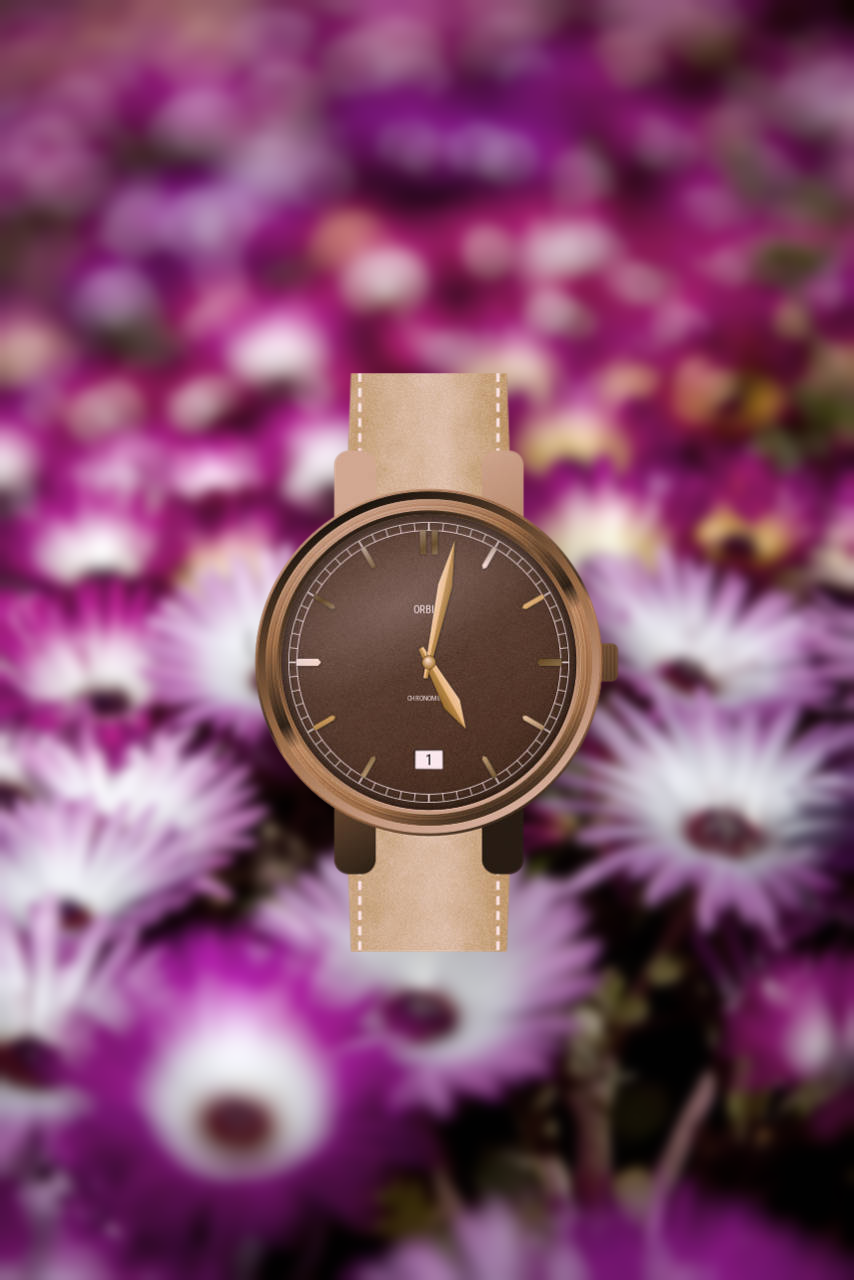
5:02
